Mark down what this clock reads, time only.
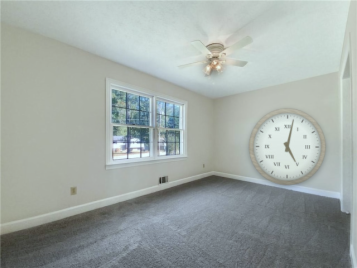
5:02
